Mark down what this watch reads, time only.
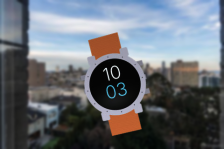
10:03
